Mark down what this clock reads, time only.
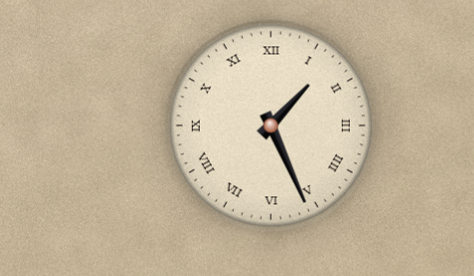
1:26
